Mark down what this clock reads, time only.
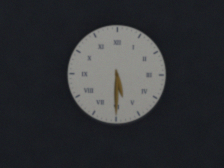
5:30
